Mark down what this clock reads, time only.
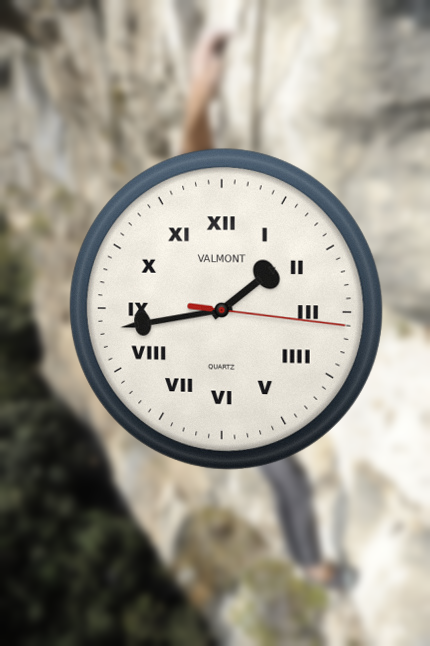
1:43:16
